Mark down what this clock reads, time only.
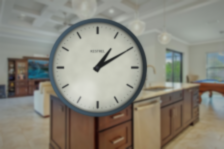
1:10
